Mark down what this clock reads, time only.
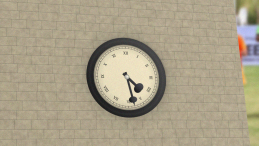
4:28
